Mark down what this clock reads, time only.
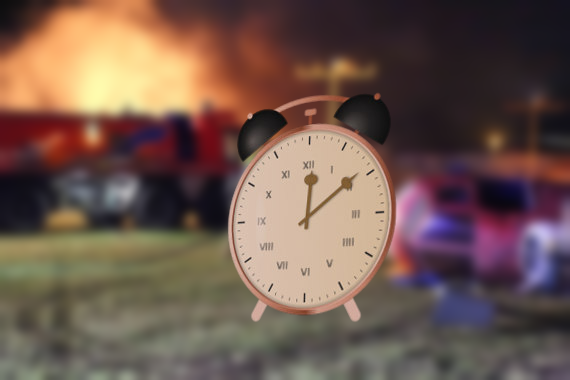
12:09
